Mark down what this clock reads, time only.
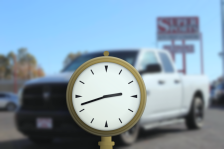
2:42
